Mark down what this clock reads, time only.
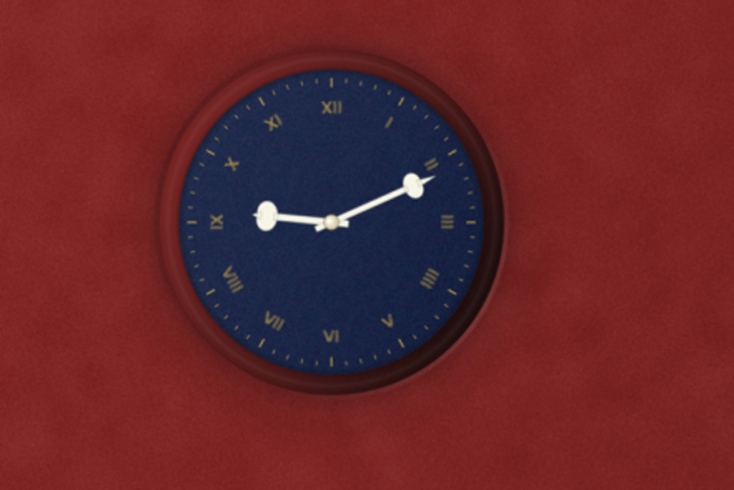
9:11
